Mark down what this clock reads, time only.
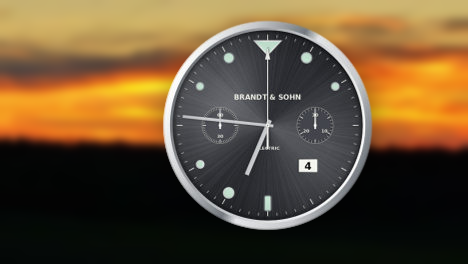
6:46
